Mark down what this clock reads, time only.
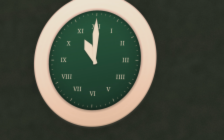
11:00
